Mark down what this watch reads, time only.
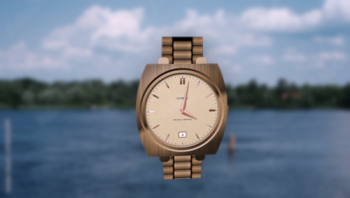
4:02
